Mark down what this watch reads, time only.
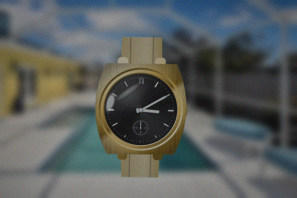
3:10
